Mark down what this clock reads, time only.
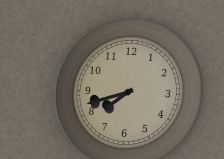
7:42
